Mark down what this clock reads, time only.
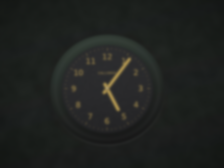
5:06
